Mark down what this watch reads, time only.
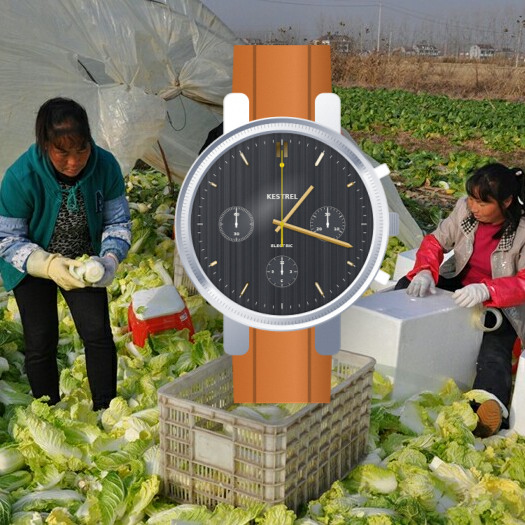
1:18
